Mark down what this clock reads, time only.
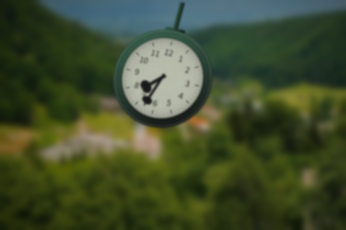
7:33
